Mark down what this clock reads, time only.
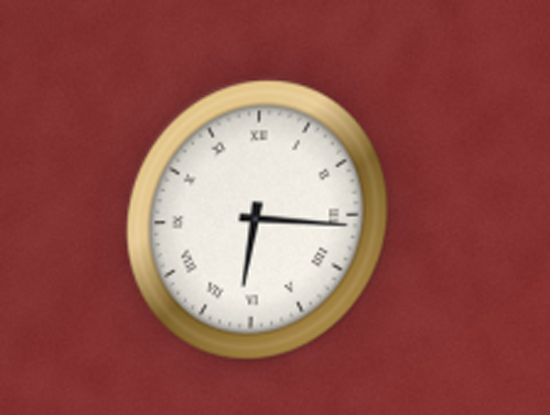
6:16
